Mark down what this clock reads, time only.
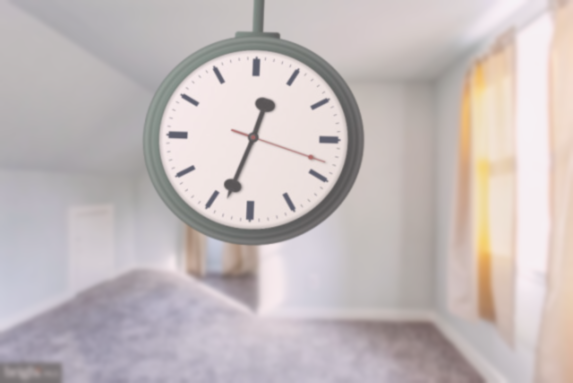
12:33:18
